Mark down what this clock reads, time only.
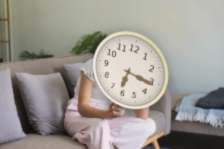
6:16
